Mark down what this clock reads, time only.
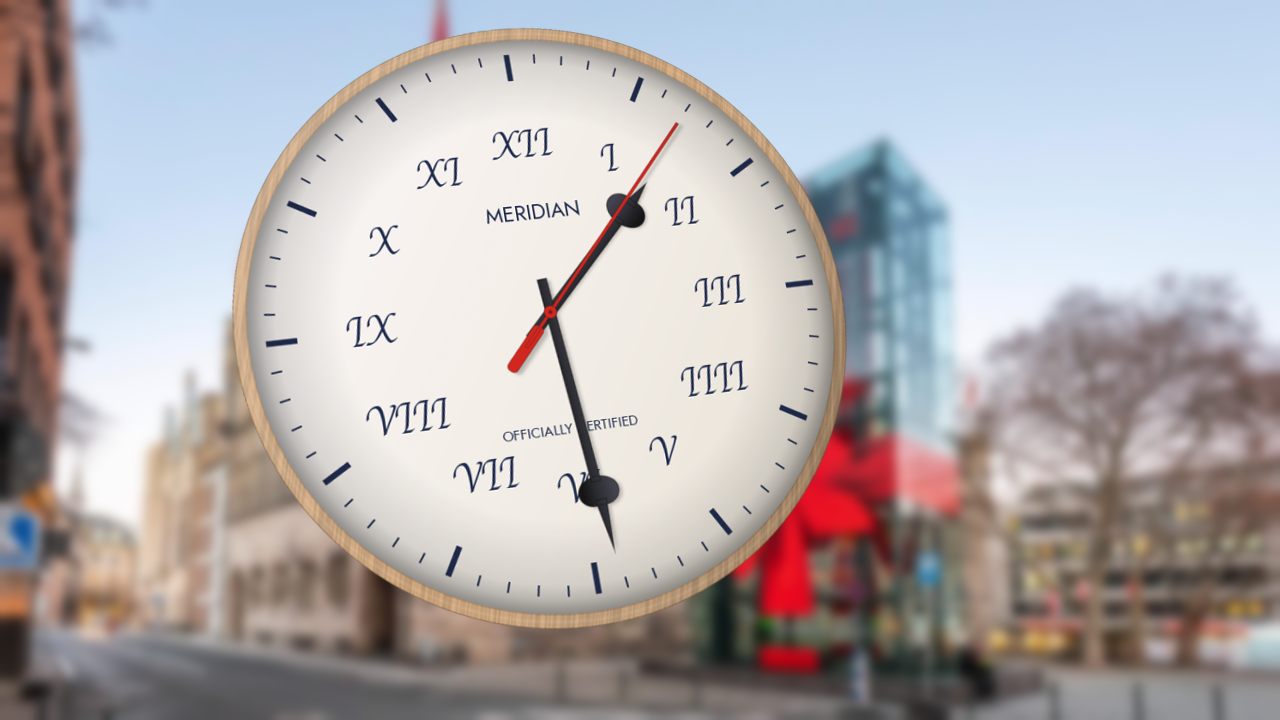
1:29:07
